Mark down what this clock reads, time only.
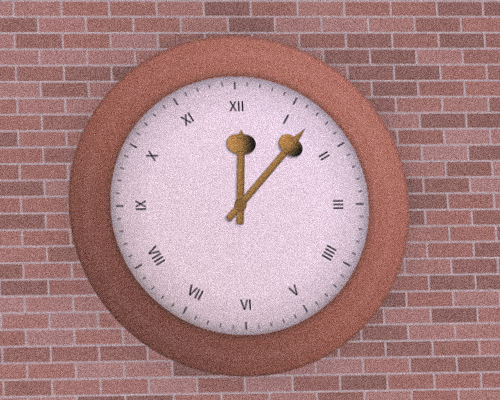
12:07
